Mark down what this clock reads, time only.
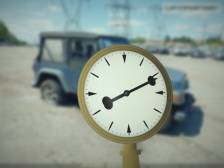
8:11
